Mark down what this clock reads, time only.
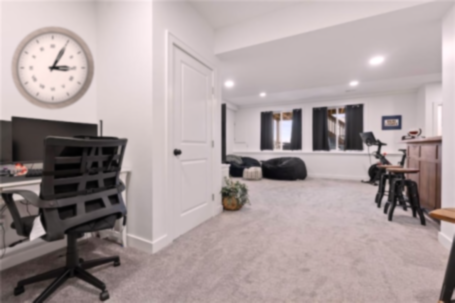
3:05
